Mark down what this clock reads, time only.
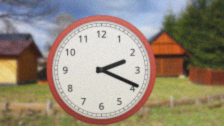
2:19
